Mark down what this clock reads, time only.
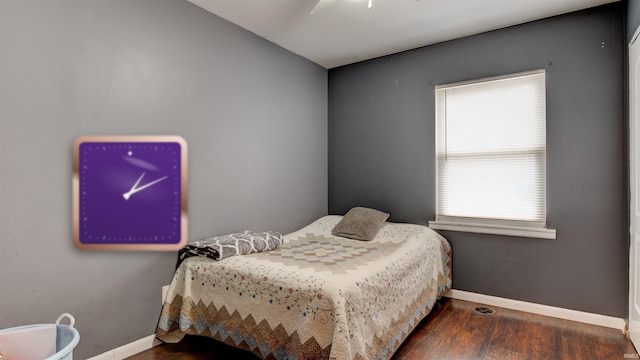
1:11
